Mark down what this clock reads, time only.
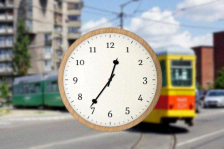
12:36
